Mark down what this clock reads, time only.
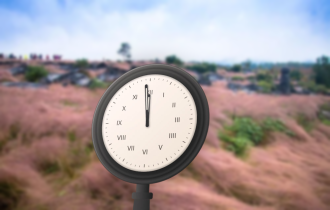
11:59
